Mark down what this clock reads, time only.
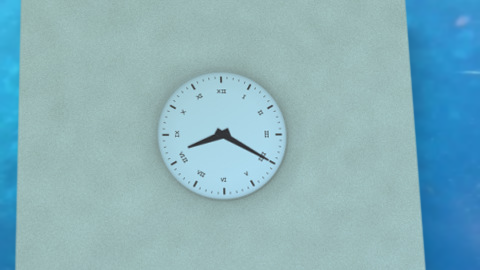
8:20
